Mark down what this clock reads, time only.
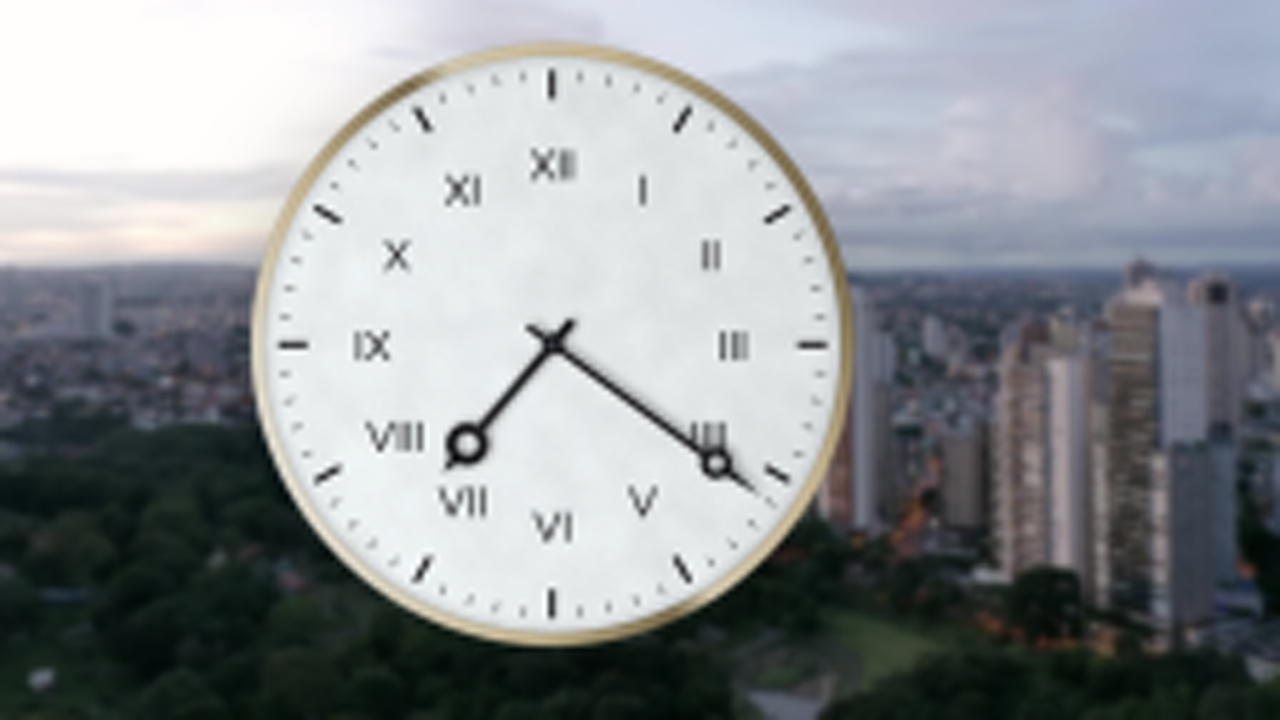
7:21
